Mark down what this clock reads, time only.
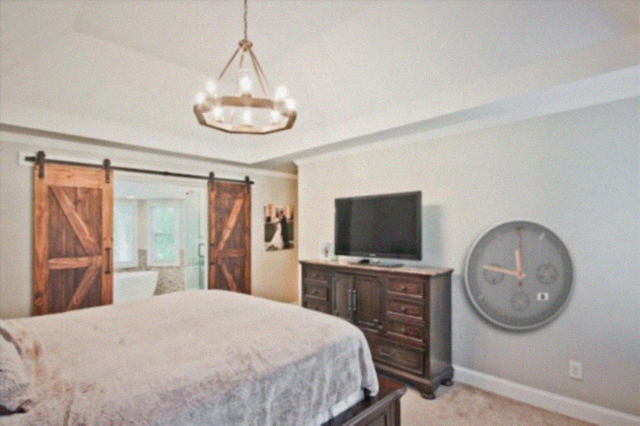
11:47
